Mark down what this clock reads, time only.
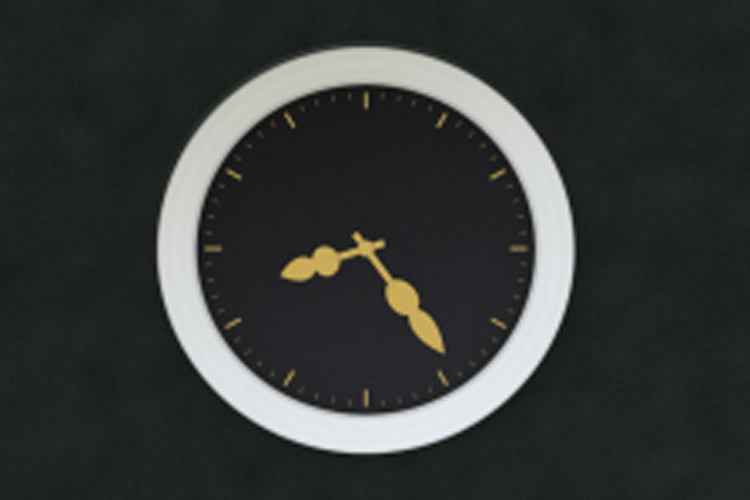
8:24
